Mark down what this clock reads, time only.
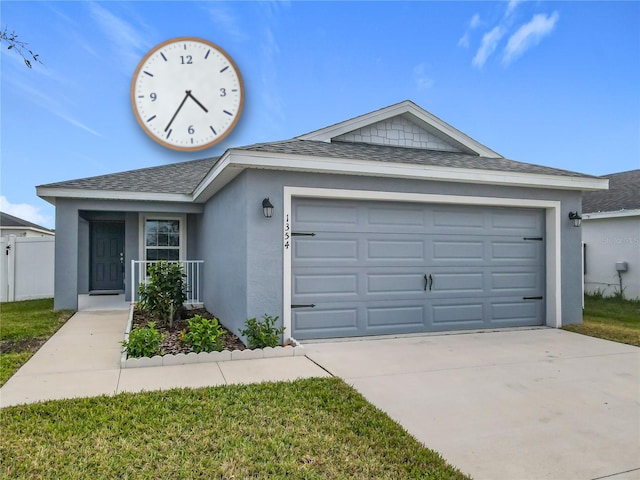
4:36
